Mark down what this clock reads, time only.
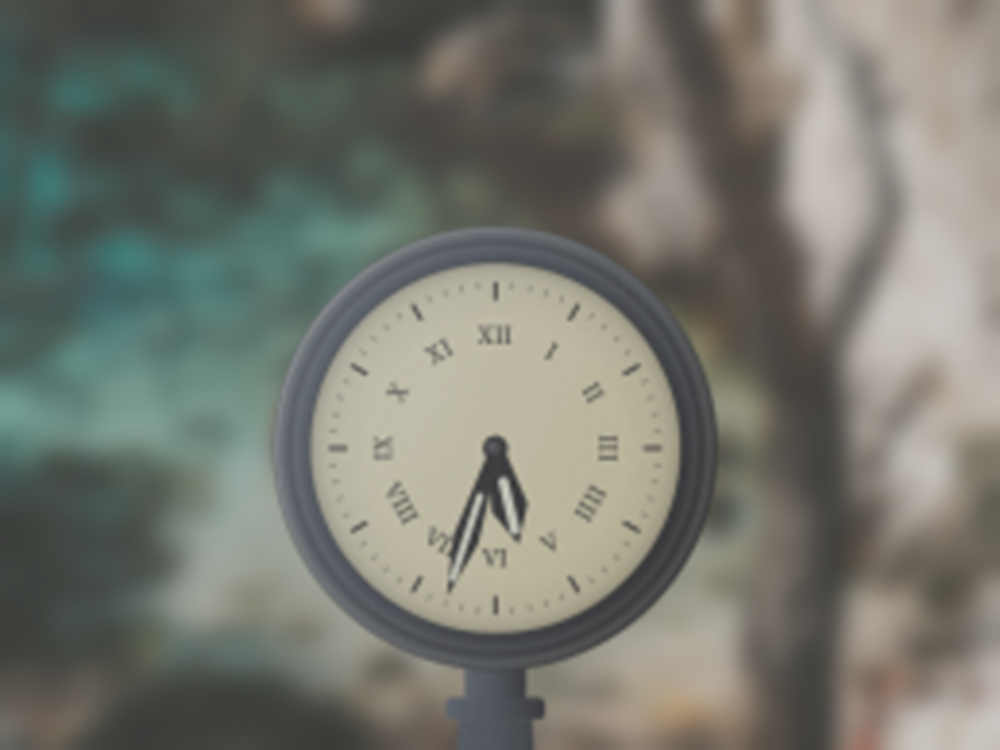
5:33
